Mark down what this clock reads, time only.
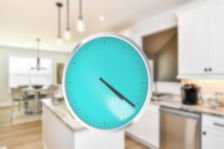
4:21
